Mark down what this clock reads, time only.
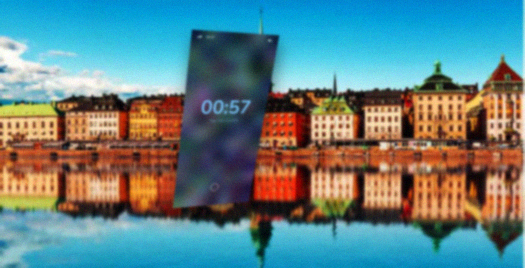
0:57
